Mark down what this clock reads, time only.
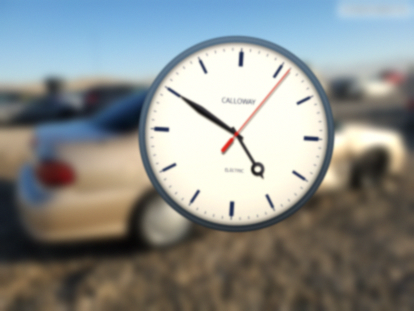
4:50:06
